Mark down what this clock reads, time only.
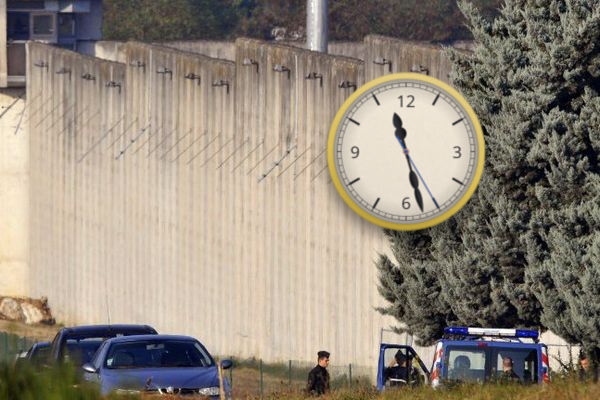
11:27:25
